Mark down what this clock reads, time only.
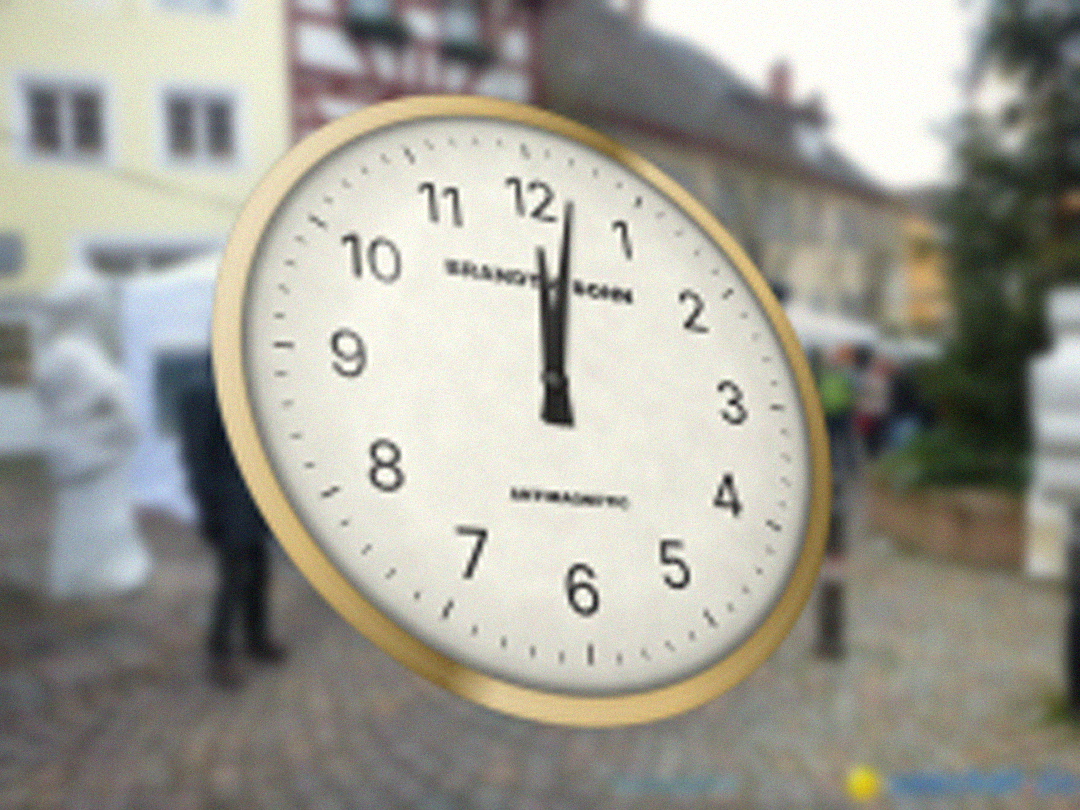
12:02
